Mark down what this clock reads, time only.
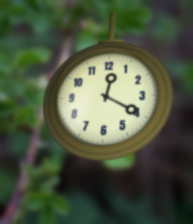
12:20
